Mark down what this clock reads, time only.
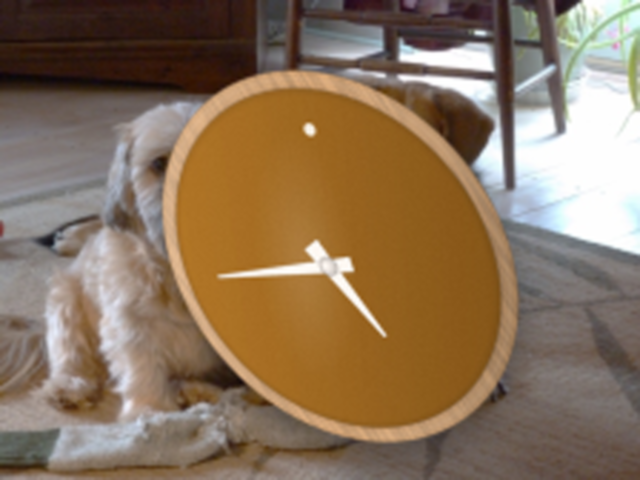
4:43
